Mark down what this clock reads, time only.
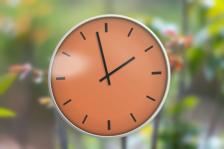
1:58
